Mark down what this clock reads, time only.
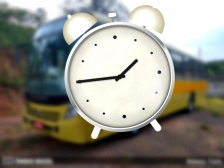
1:45
